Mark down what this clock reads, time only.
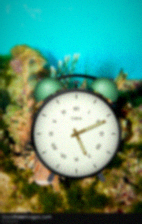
5:11
